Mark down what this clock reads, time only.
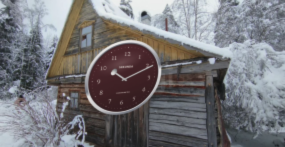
10:11
